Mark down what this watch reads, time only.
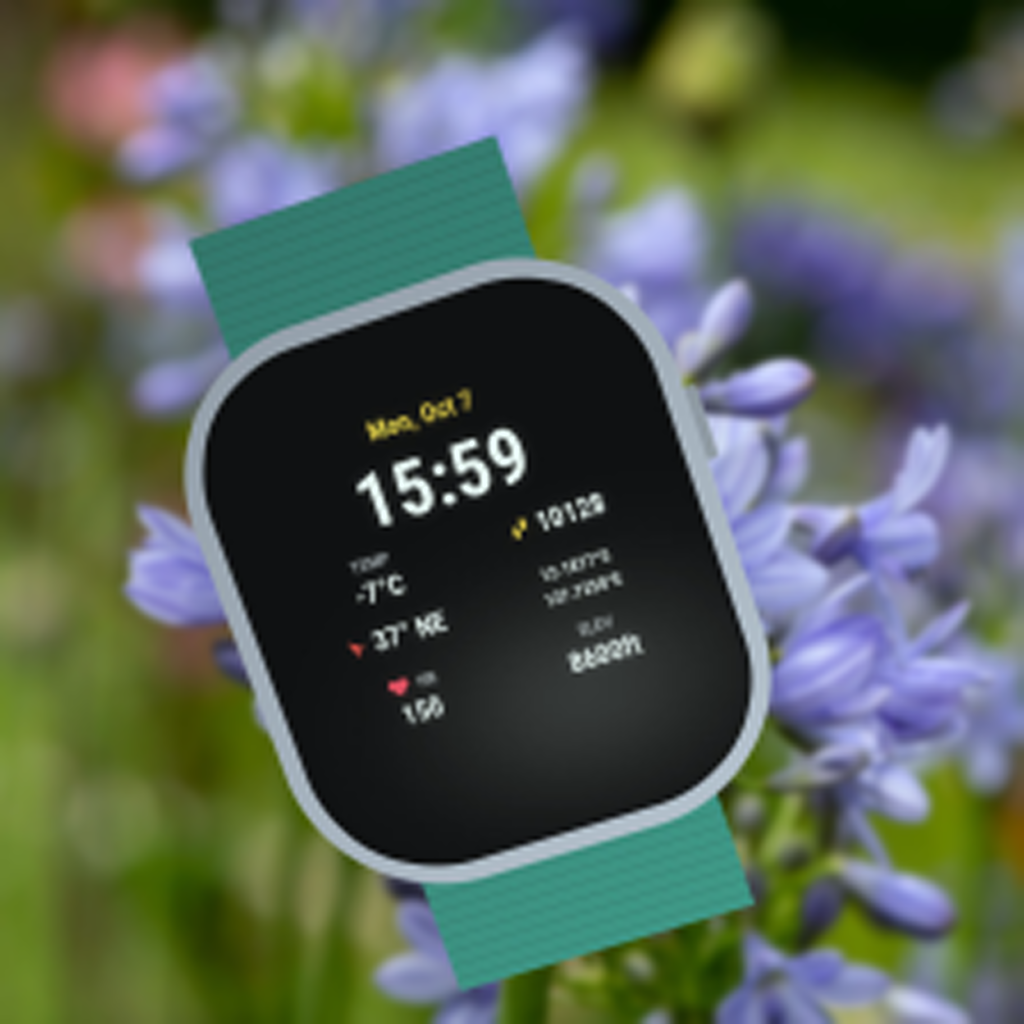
15:59
